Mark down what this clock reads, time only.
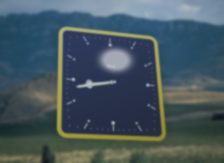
8:43
